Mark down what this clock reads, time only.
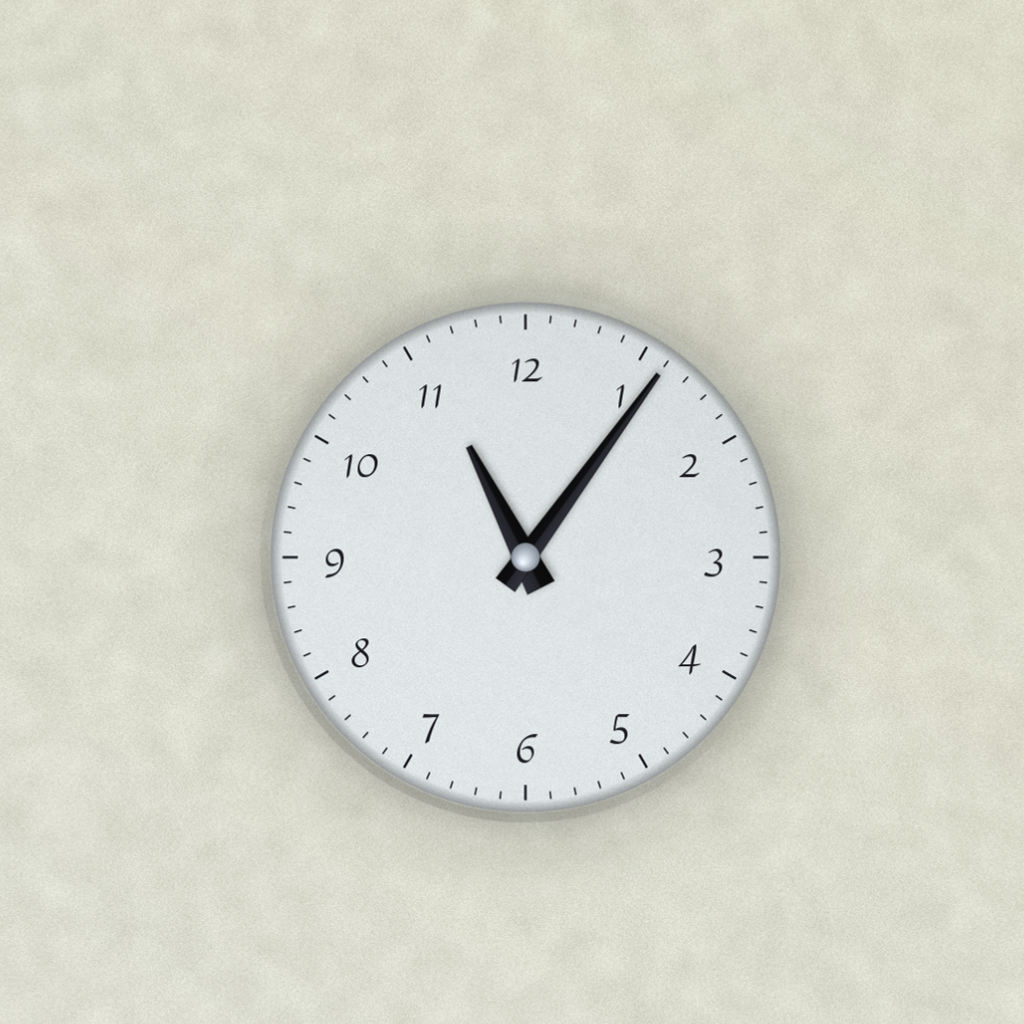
11:06
